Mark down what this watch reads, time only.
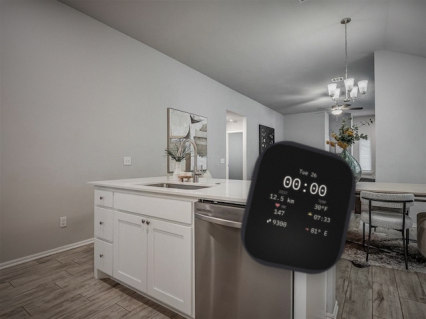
0:00
